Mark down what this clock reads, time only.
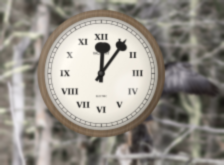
12:06
